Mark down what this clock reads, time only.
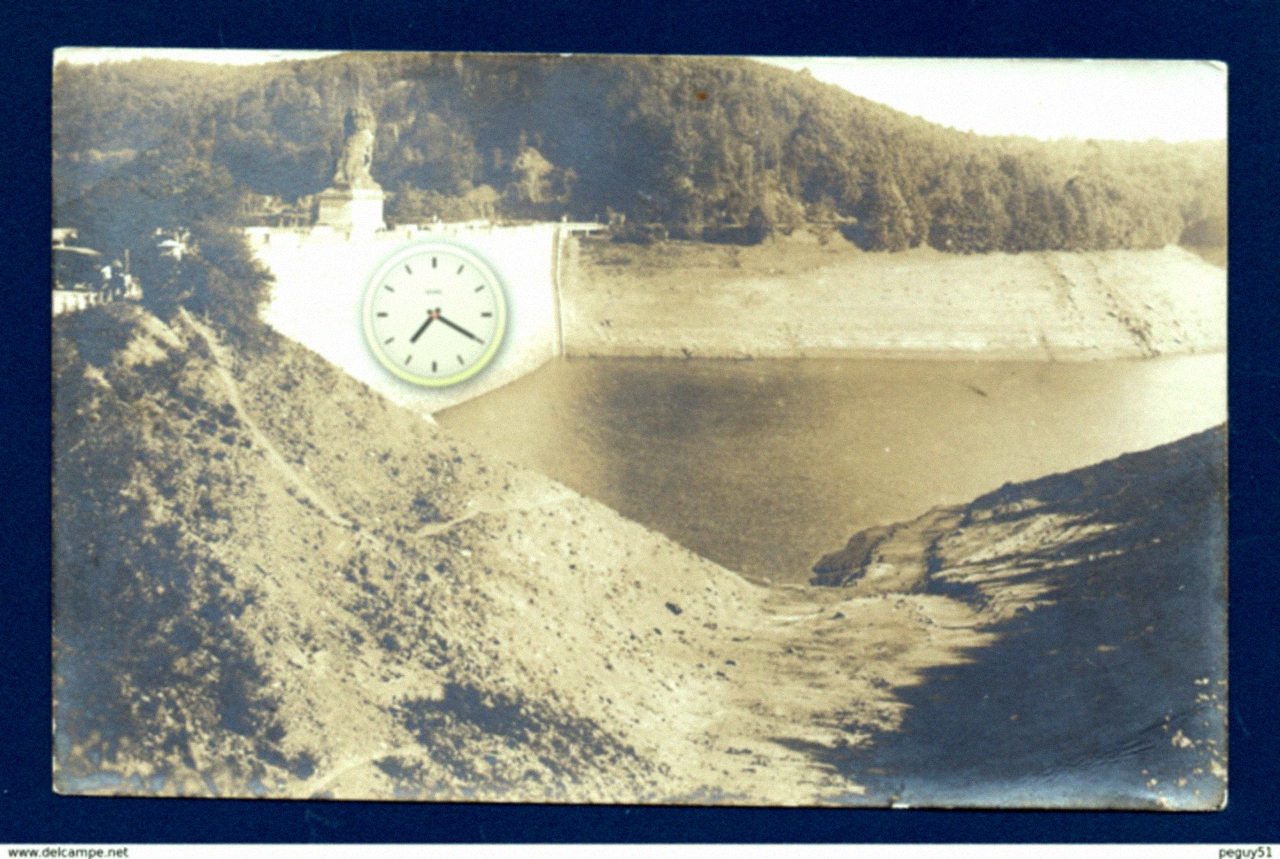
7:20
